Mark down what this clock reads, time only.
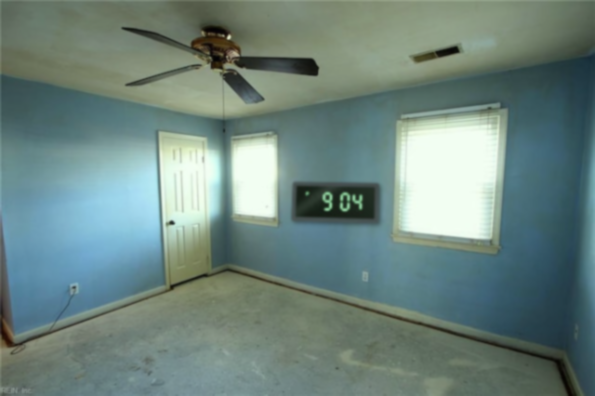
9:04
